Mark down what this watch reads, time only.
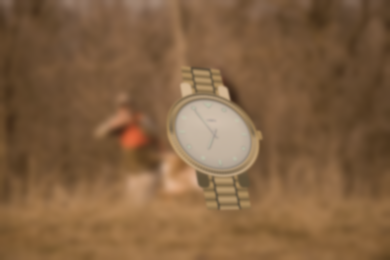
6:55
